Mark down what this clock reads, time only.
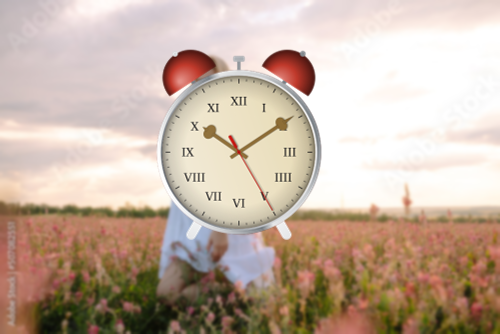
10:09:25
